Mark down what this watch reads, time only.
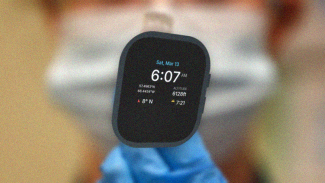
6:07
